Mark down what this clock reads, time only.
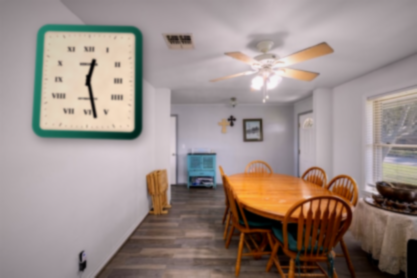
12:28
